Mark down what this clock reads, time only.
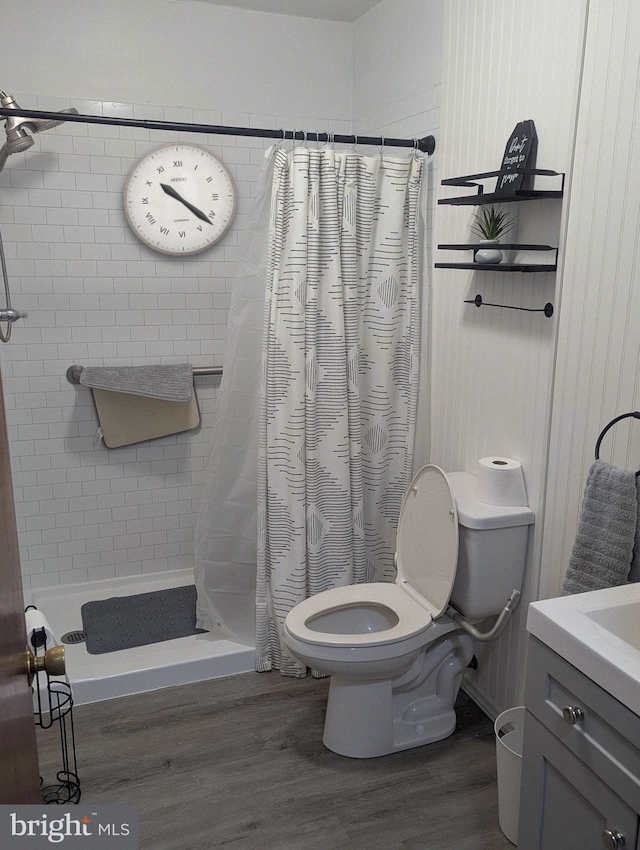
10:22
